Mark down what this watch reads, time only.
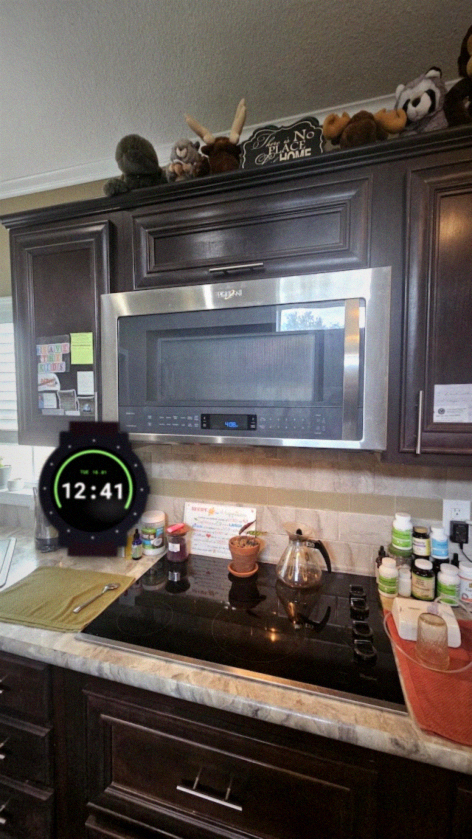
12:41
